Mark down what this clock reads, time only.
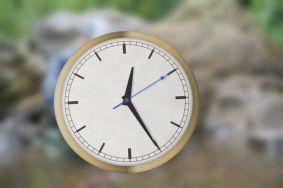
12:25:10
